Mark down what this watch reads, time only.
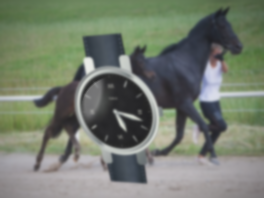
5:18
